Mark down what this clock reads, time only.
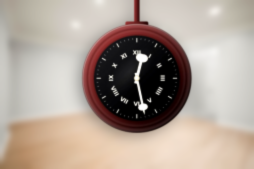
12:28
